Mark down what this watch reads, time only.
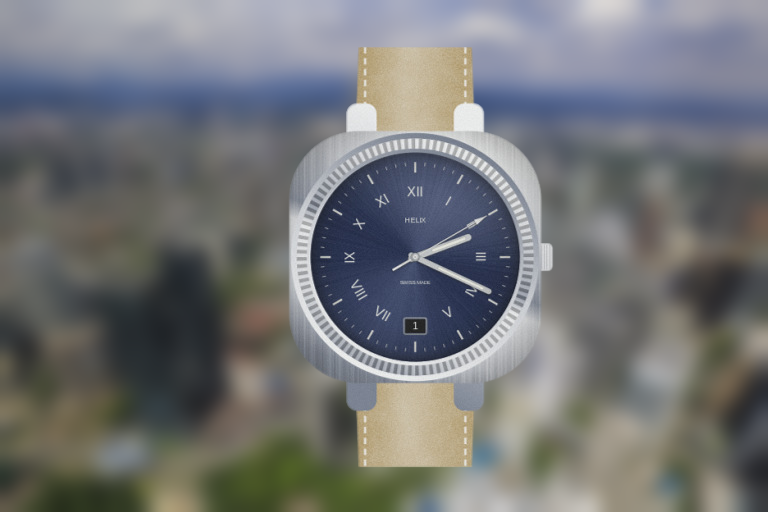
2:19:10
